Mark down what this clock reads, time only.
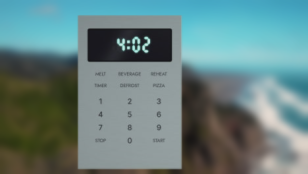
4:02
